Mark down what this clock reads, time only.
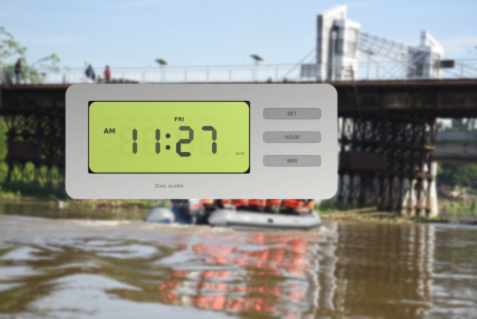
11:27
